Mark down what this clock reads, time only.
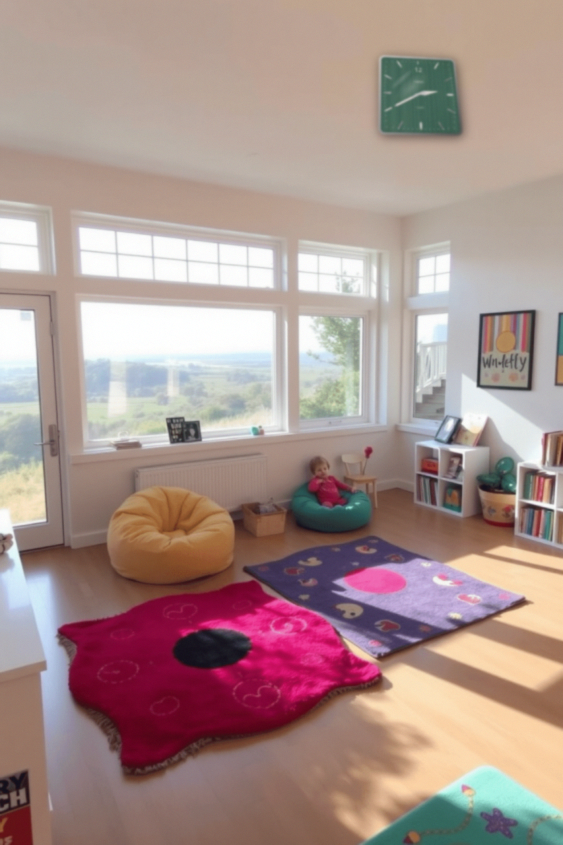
2:40
